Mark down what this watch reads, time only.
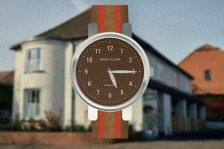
5:15
